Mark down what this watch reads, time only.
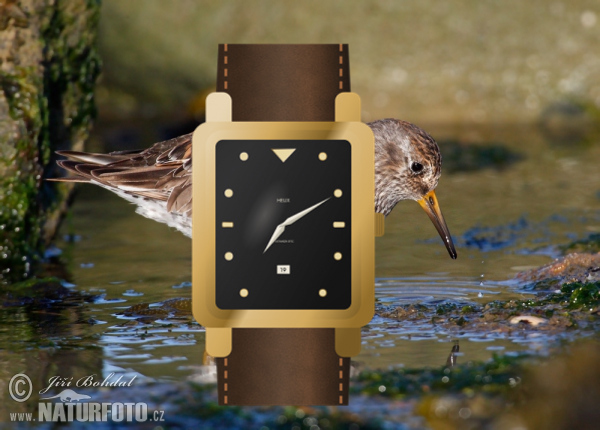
7:10
